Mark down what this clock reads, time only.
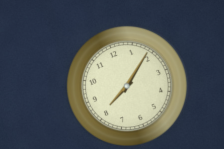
8:09
